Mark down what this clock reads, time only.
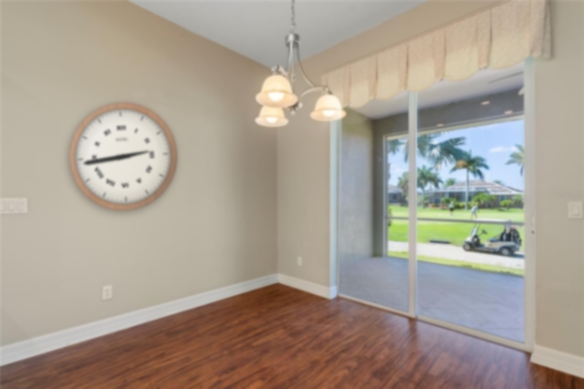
2:44
